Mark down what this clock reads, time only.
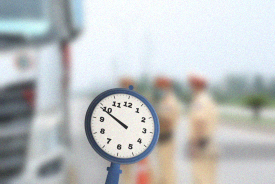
9:49
